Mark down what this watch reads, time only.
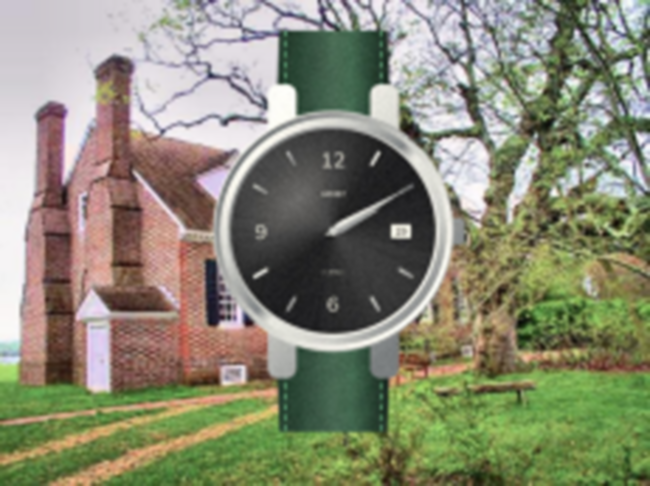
2:10
